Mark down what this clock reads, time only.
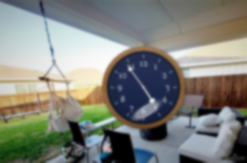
4:54
